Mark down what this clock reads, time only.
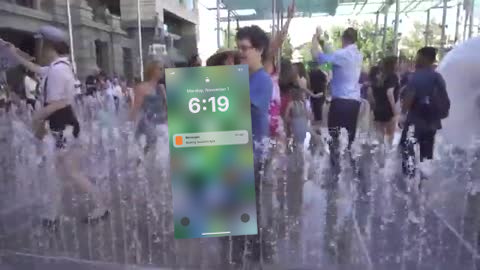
6:19
